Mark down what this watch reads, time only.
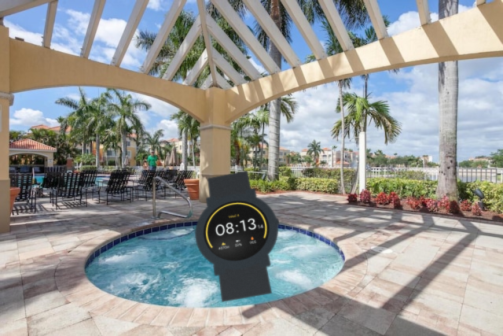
8:13
